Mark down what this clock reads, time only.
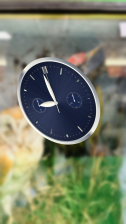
8:59
